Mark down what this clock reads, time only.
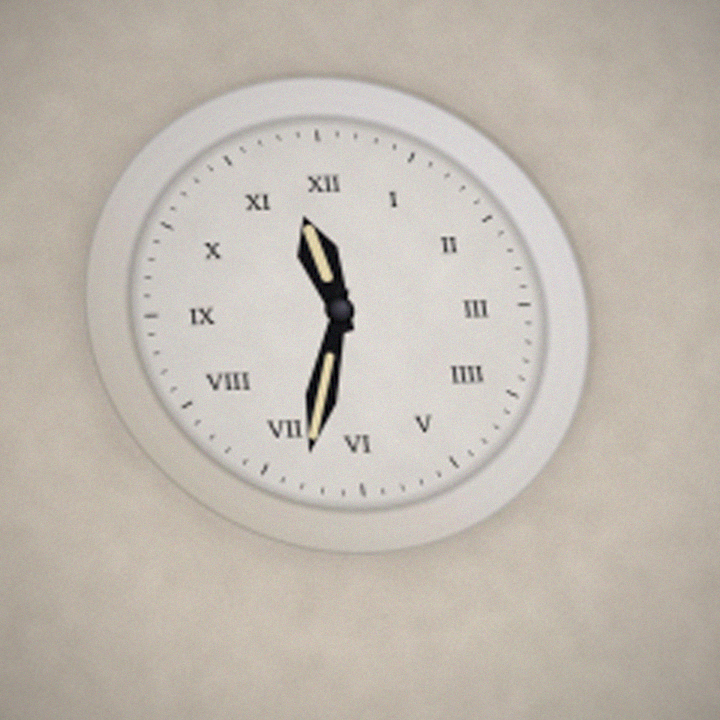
11:33
